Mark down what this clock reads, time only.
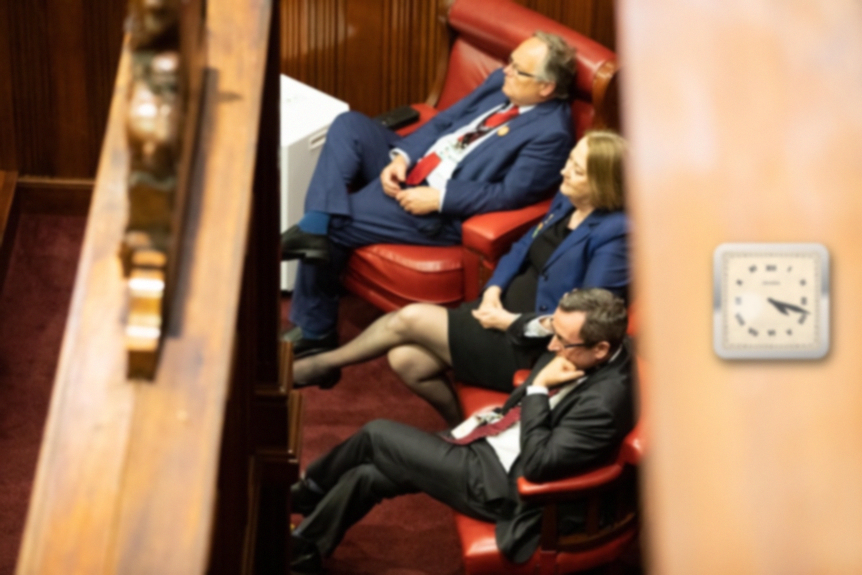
4:18
